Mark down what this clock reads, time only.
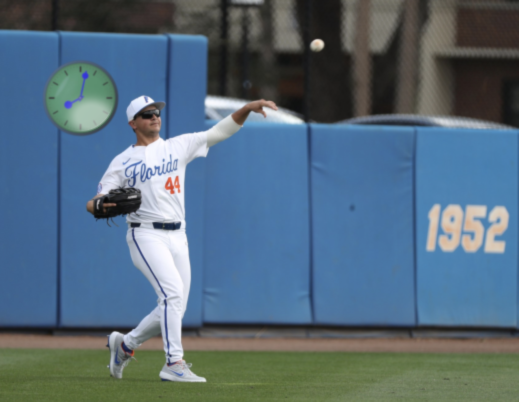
8:02
